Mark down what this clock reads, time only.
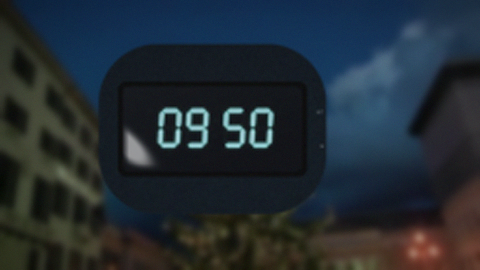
9:50
